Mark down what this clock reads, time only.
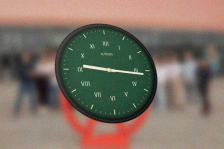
9:16
